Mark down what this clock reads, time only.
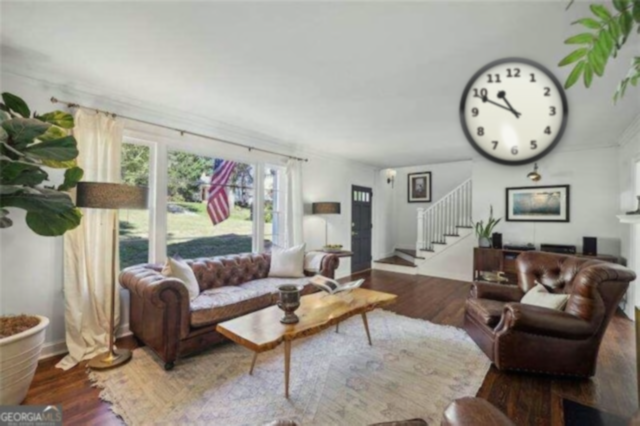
10:49
